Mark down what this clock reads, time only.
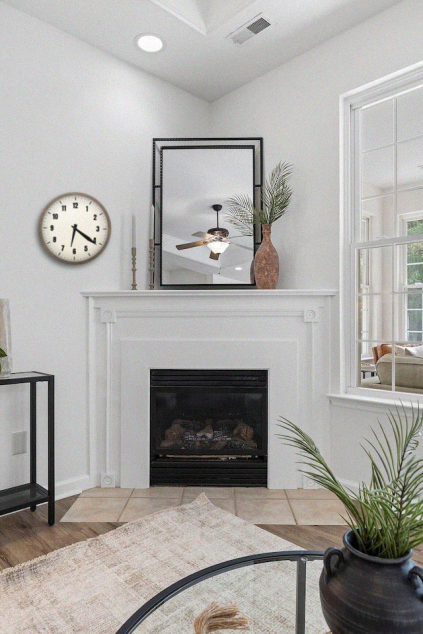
6:21
